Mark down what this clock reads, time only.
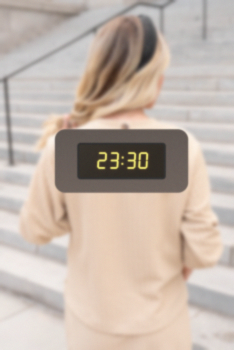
23:30
